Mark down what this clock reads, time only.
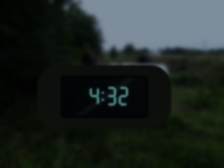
4:32
